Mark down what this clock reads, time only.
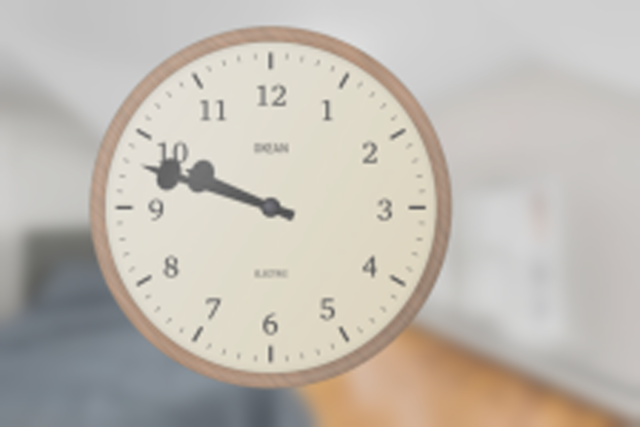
9:48
